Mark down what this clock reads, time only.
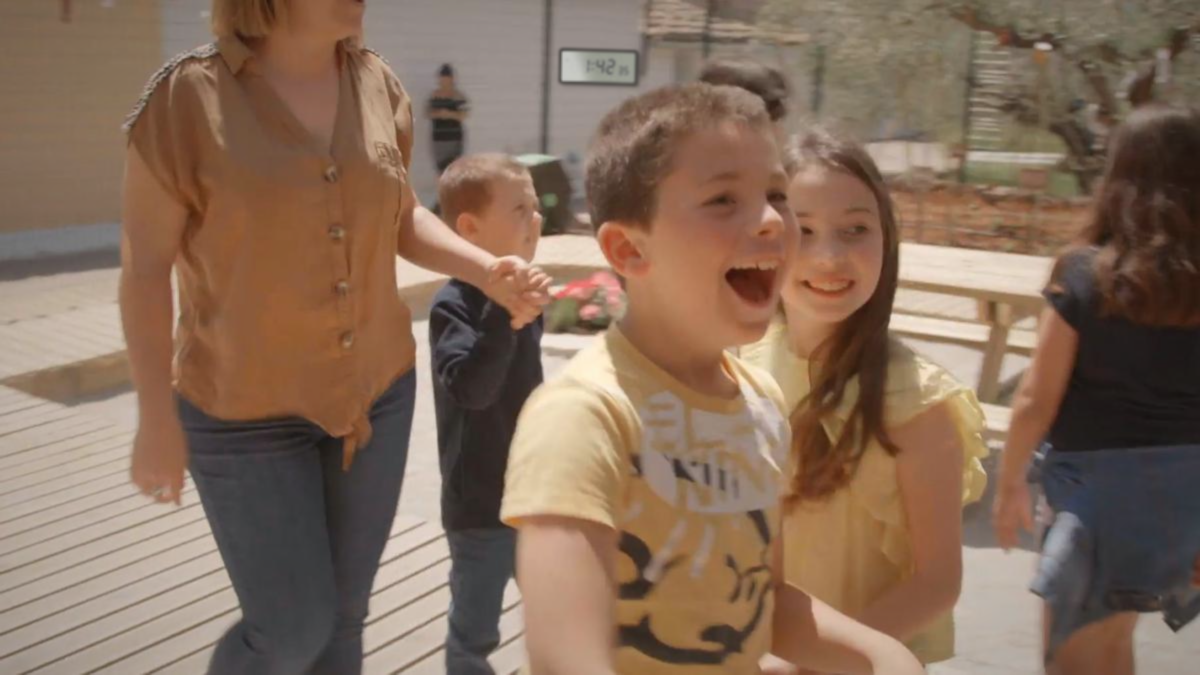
1:42
